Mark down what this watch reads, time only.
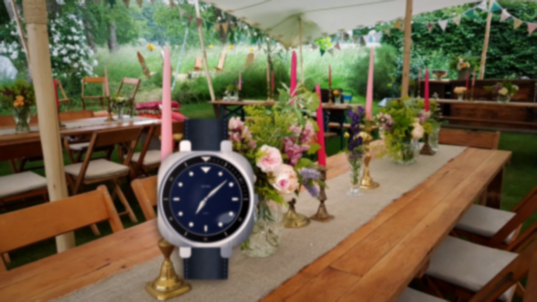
7:08
